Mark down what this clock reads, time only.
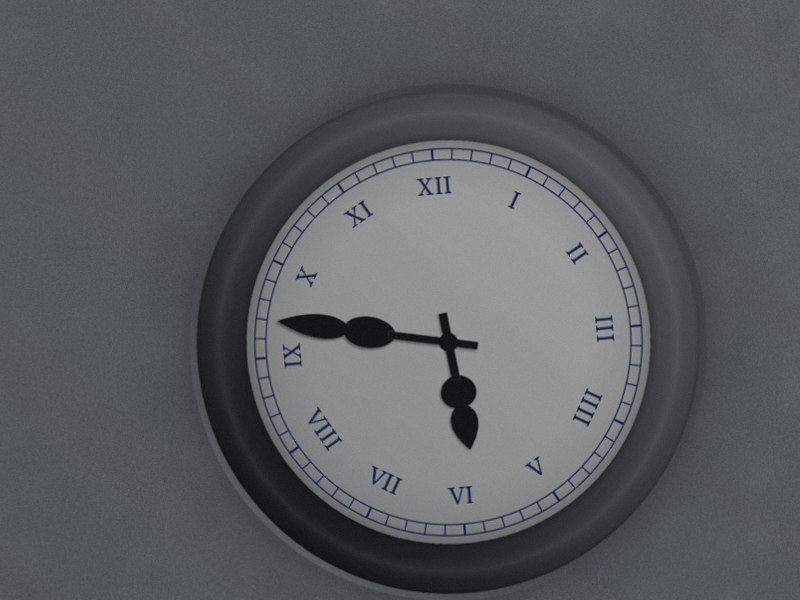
5:47
